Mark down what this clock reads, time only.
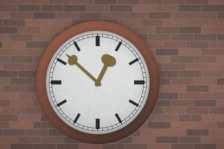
12:52
